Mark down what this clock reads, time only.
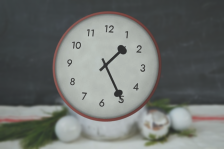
1:25
